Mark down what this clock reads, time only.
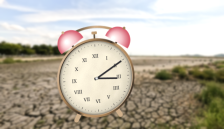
3:10
